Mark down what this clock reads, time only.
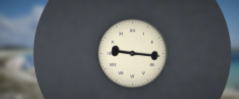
9:16
